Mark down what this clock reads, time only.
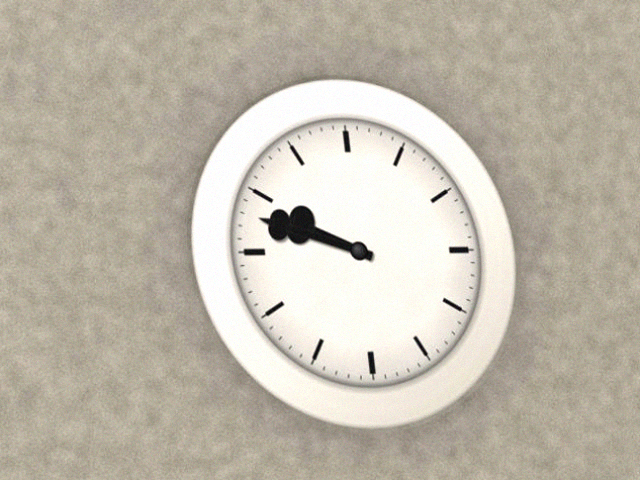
9:48
